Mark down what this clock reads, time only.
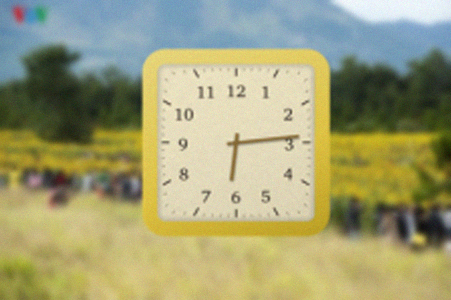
6:14
